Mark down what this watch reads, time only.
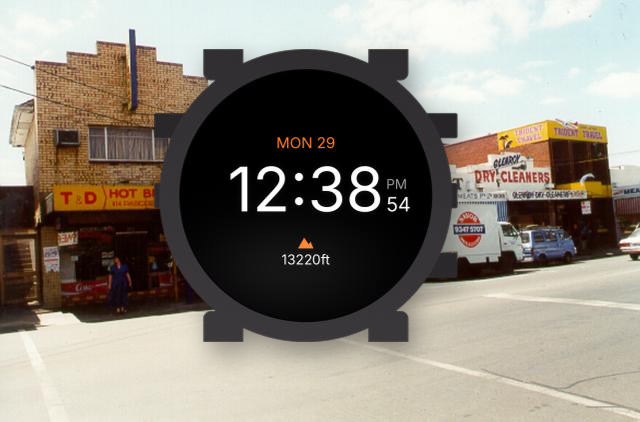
12:38:54
